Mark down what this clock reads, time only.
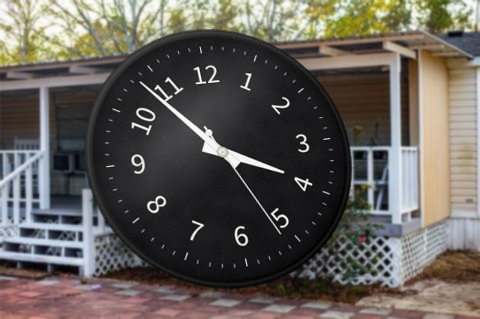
3:53:26
